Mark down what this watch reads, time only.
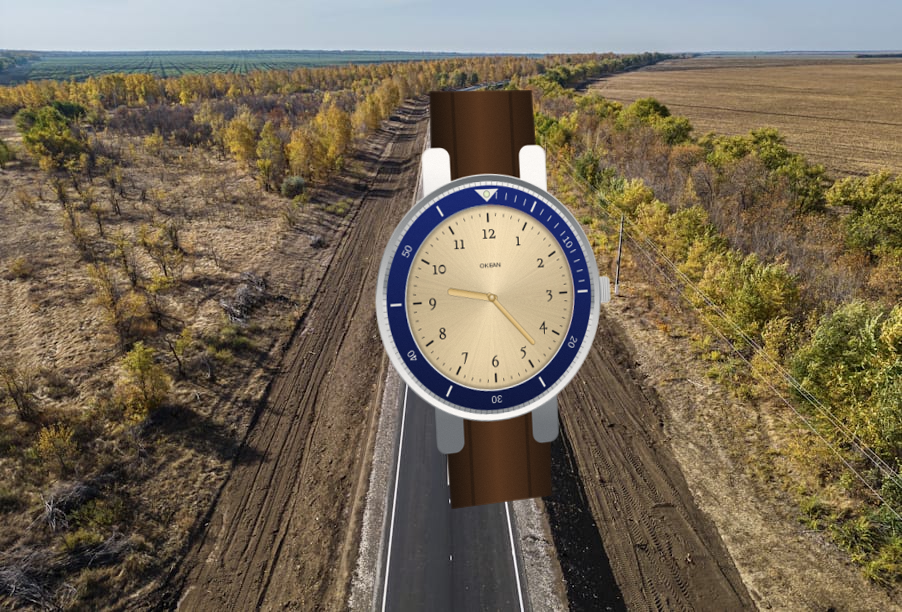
9:23
